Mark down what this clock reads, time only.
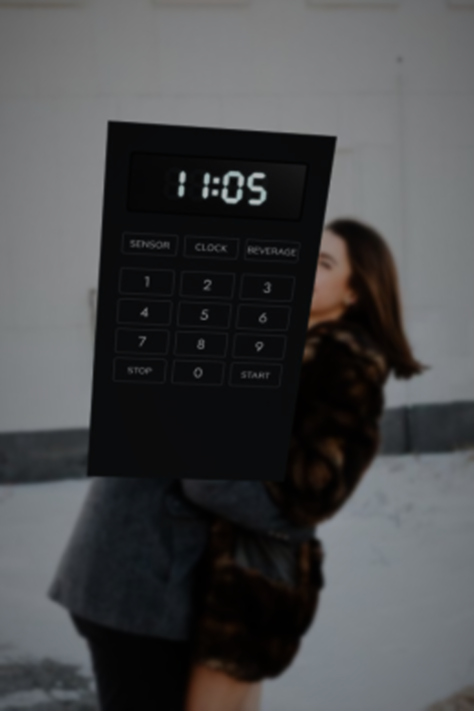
11:05
